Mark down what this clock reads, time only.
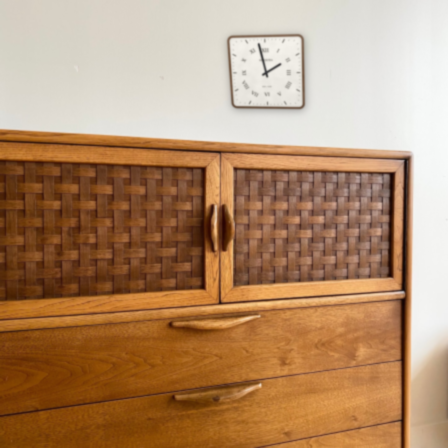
1:58
